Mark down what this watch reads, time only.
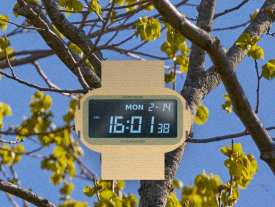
16:01:38
